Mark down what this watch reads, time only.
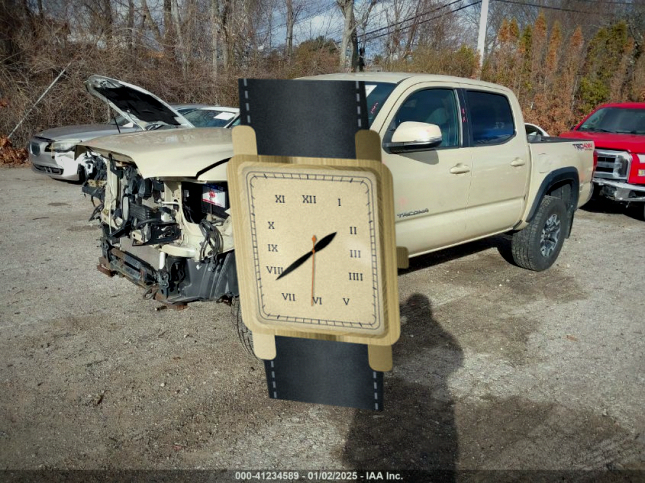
1:38:31
